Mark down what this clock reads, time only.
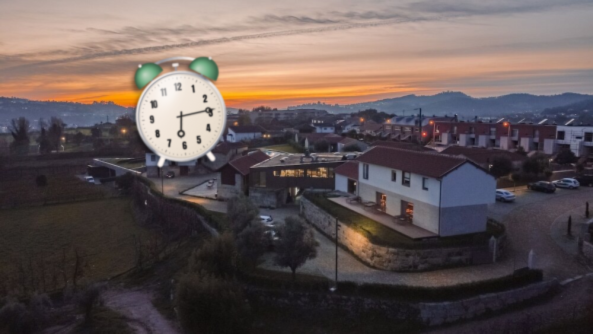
6:14
